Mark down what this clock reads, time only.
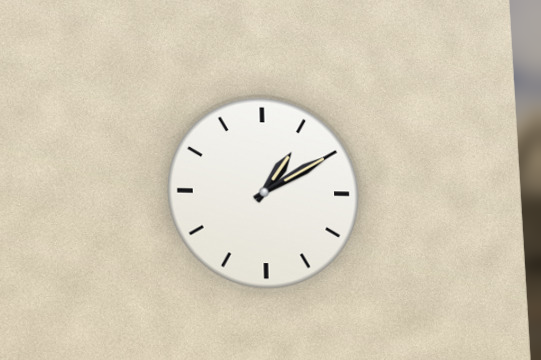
1:10
